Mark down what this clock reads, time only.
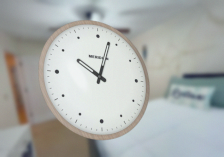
10:03
